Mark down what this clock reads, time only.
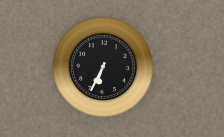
6:34
